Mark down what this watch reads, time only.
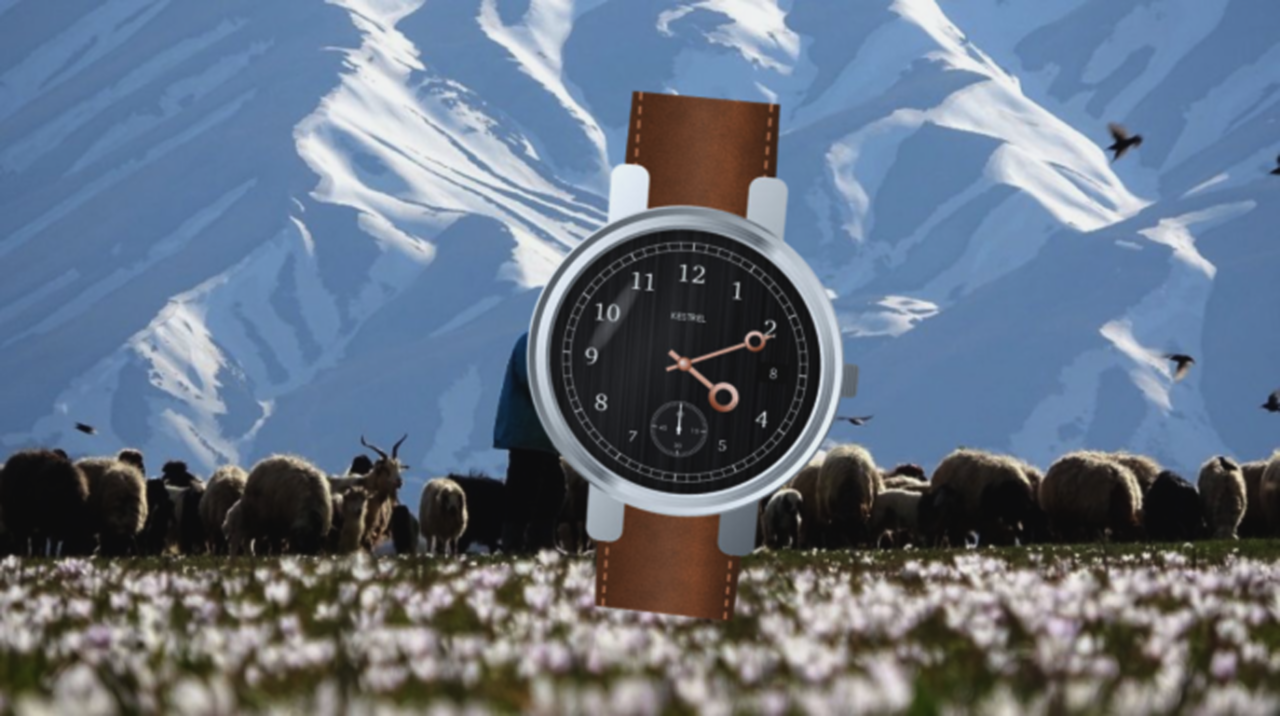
4:11
